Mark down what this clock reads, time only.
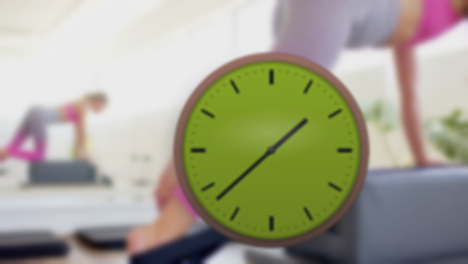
1:38
